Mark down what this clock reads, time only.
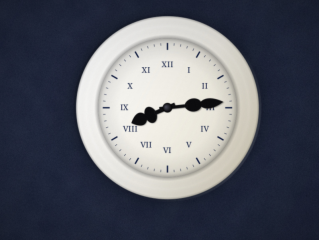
8:14
